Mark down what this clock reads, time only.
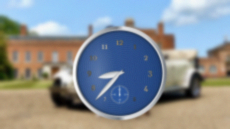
8:37
